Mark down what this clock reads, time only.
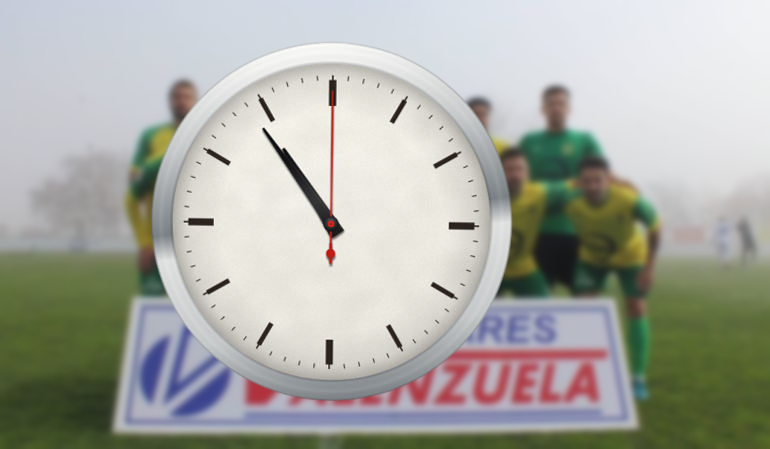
10:54:00
